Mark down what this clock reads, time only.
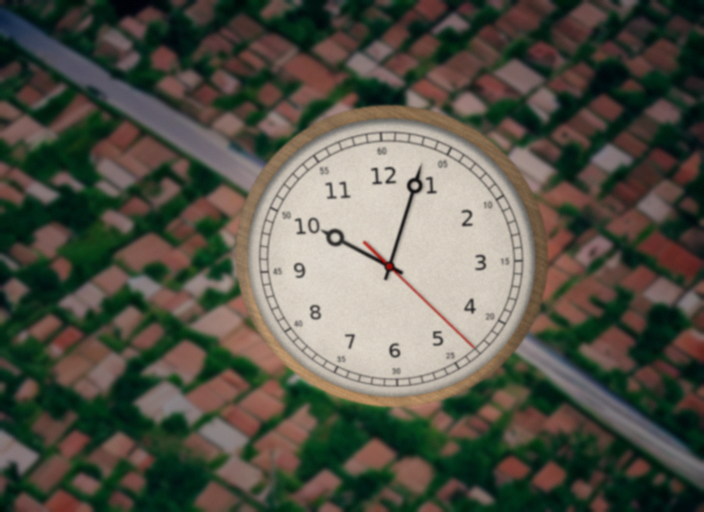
10:03:23
